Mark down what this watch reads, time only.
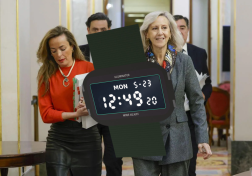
12:49:20
